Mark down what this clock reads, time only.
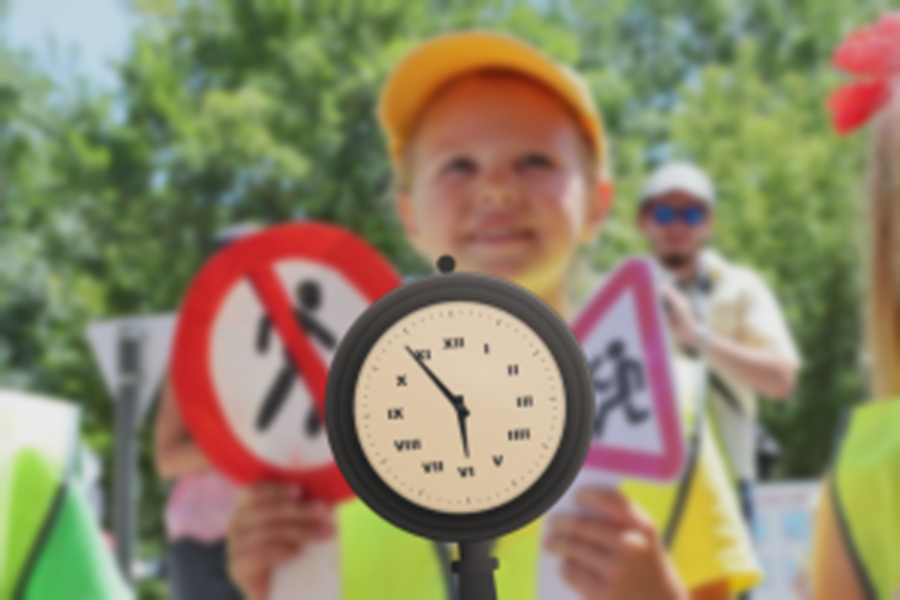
5:54
